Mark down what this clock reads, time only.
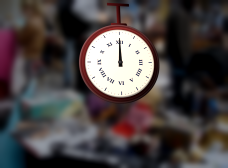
12:00
